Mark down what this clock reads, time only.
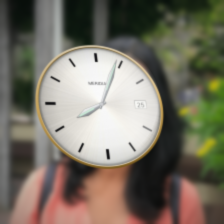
8:04
